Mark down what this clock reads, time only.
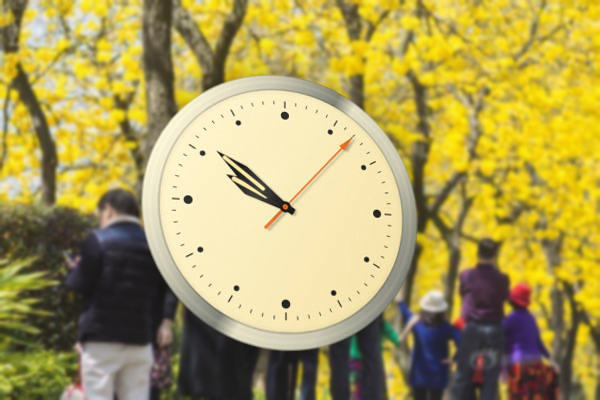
9:51:07
